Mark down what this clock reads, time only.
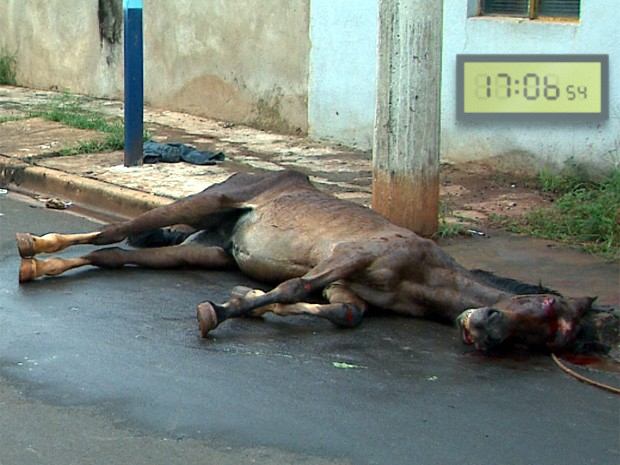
17:06:54
